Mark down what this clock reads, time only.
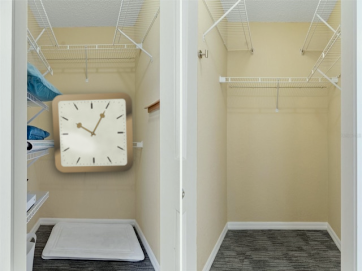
10:05
